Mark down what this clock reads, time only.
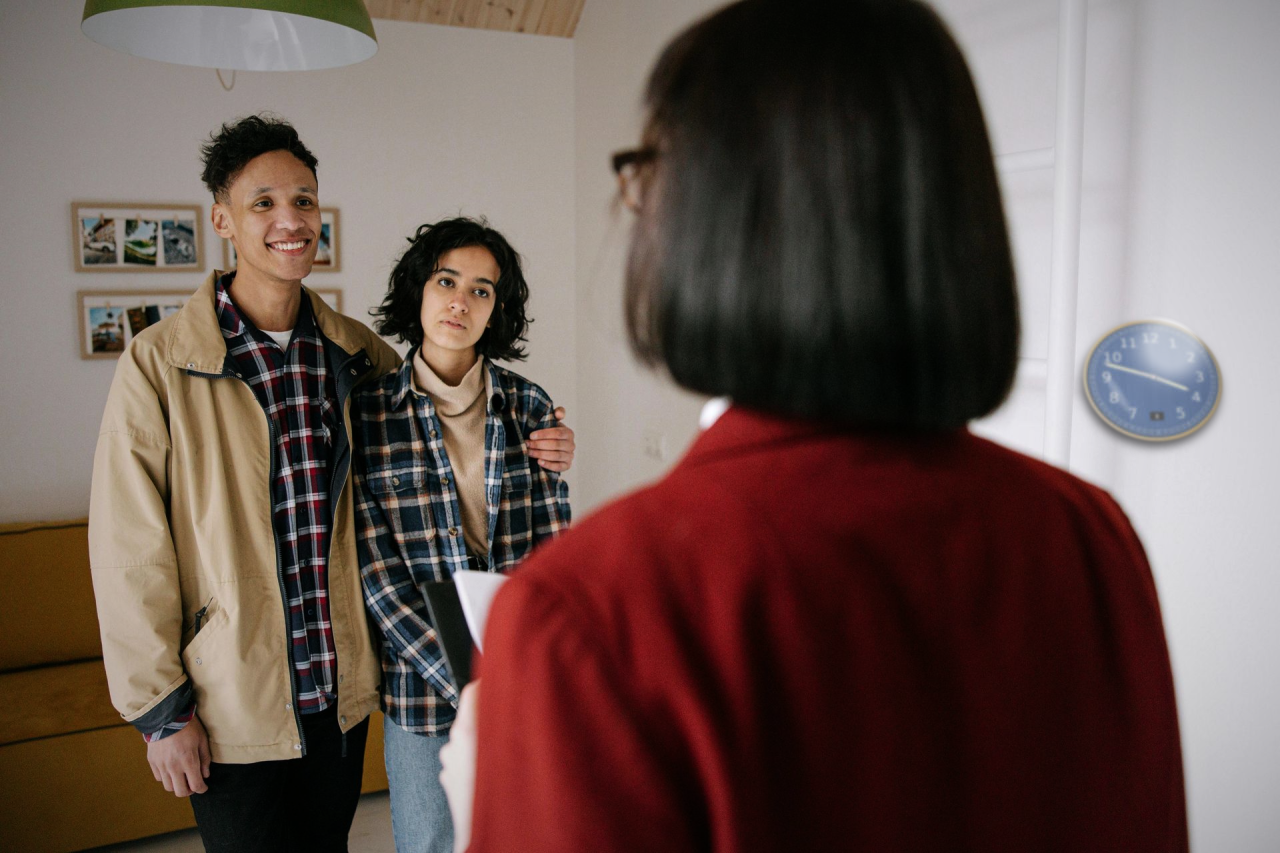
3:48
